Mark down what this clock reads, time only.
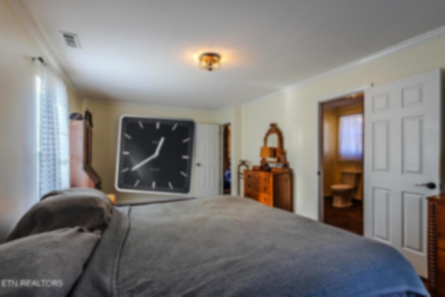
12:39
